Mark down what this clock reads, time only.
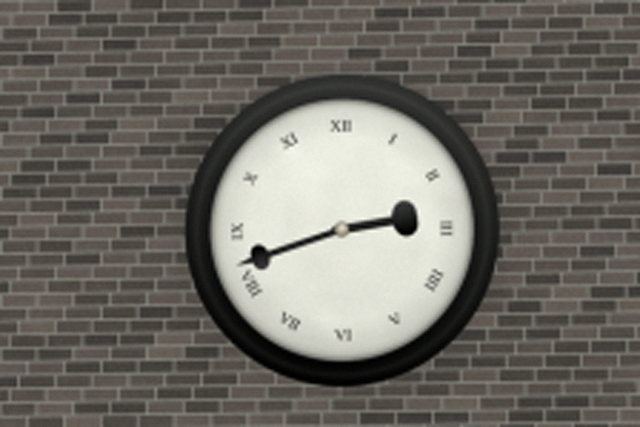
2:42
